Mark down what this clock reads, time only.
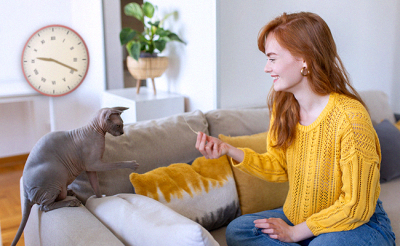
9:19
